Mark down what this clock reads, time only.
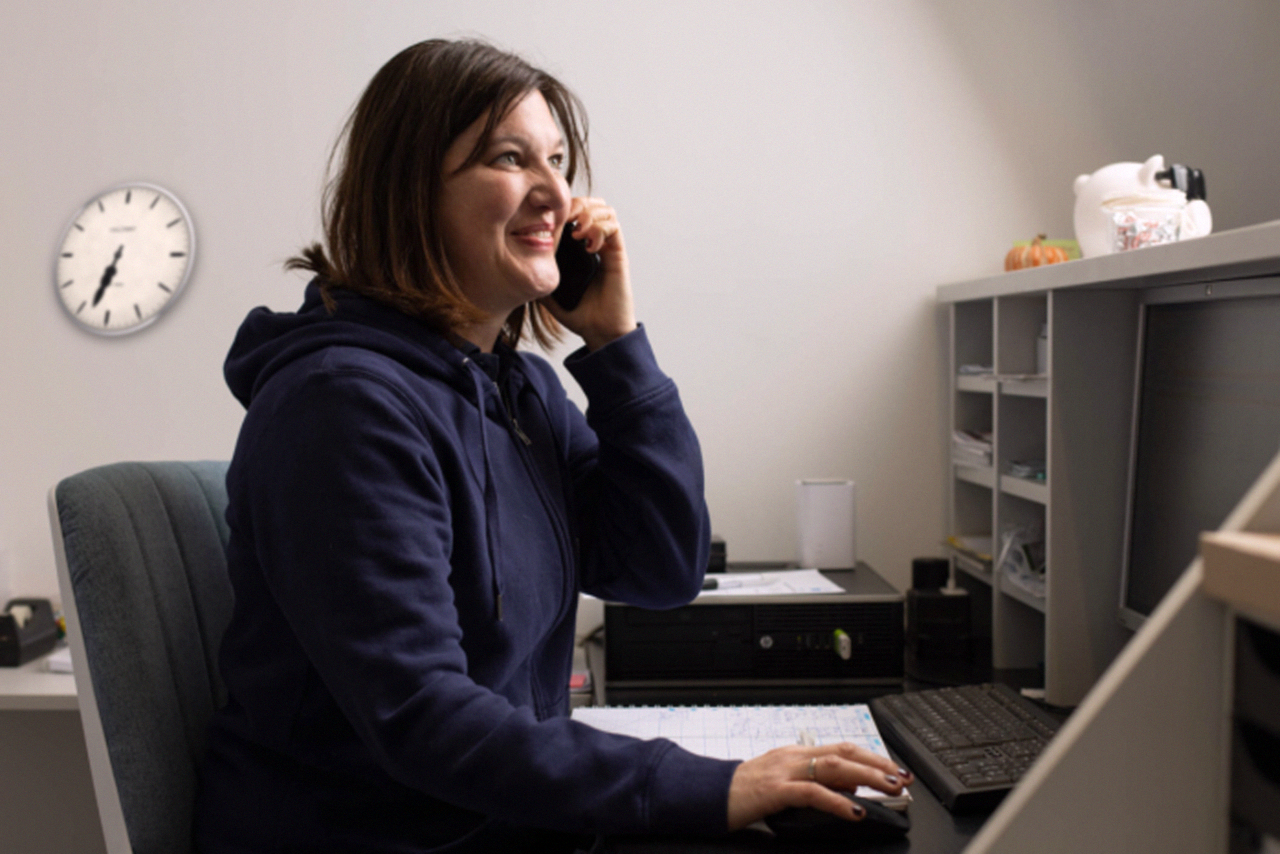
6:33
